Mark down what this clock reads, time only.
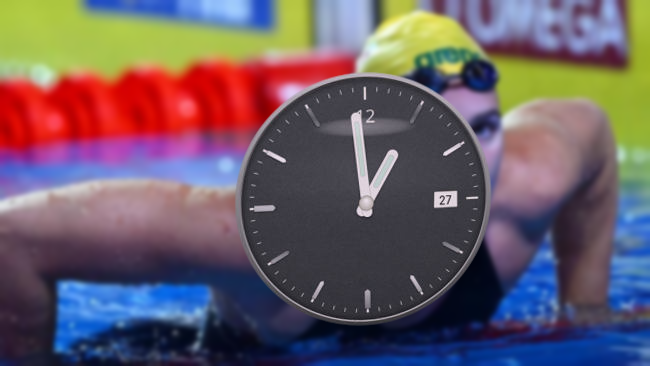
12:59
